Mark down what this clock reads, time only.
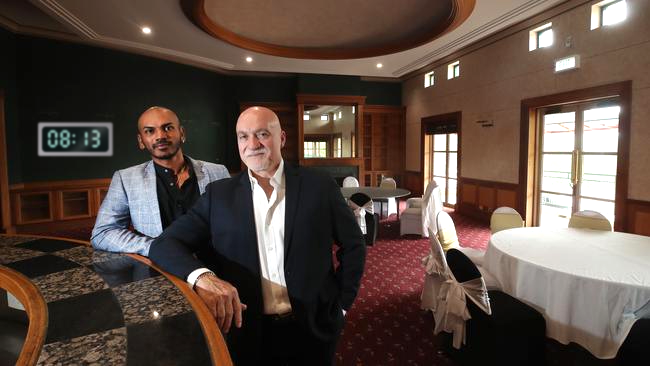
8:13
